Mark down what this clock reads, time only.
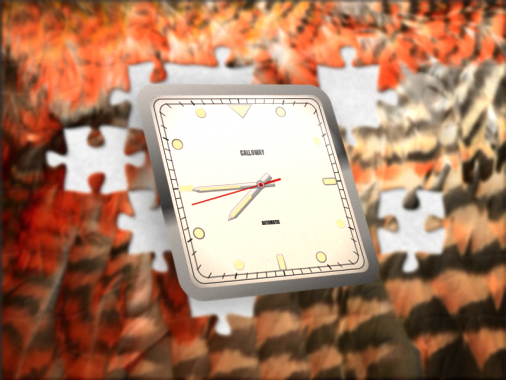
7:44:43
